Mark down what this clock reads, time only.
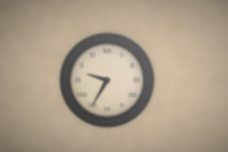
9:35
